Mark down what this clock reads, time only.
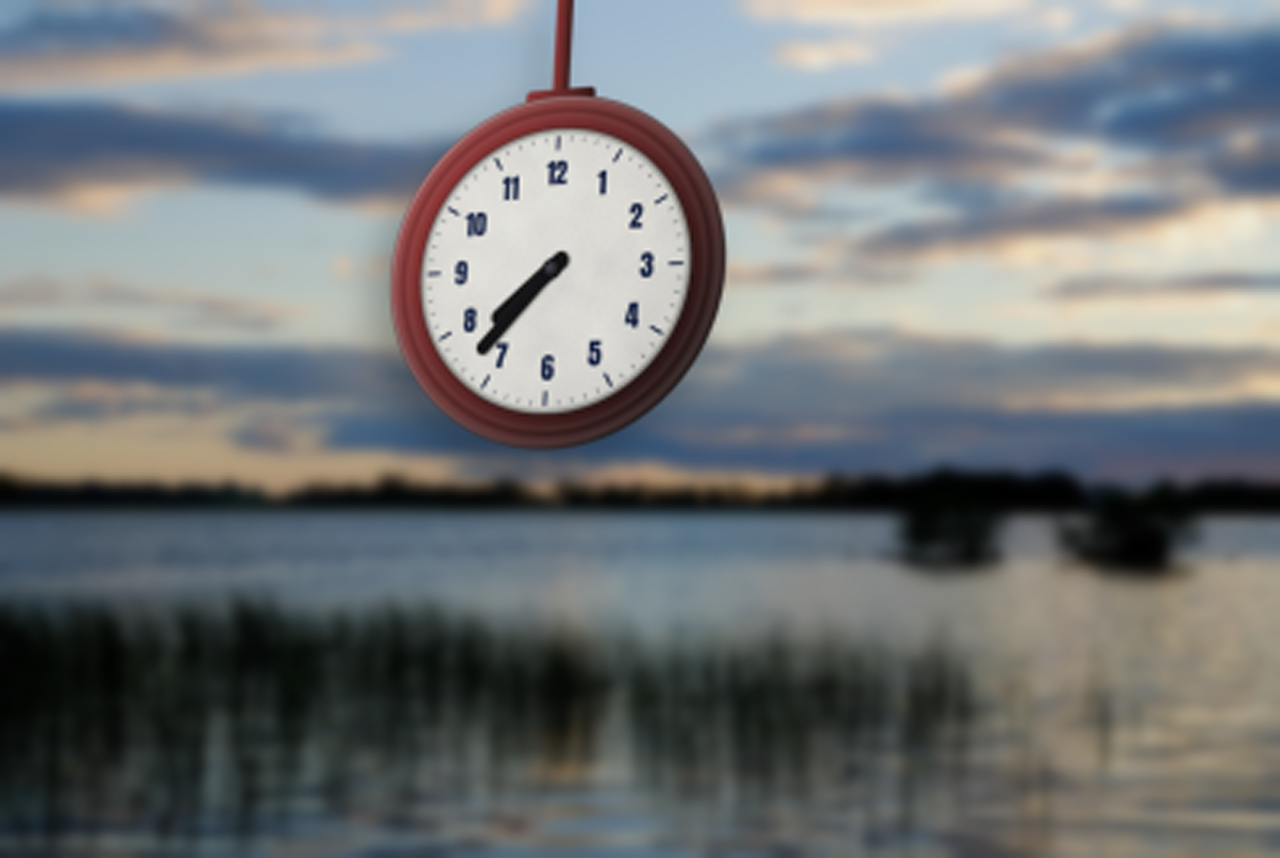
7:37
